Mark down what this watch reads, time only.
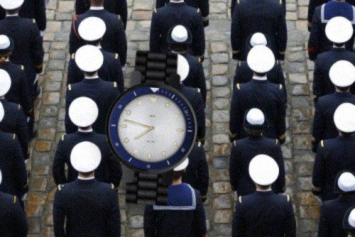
7:47
